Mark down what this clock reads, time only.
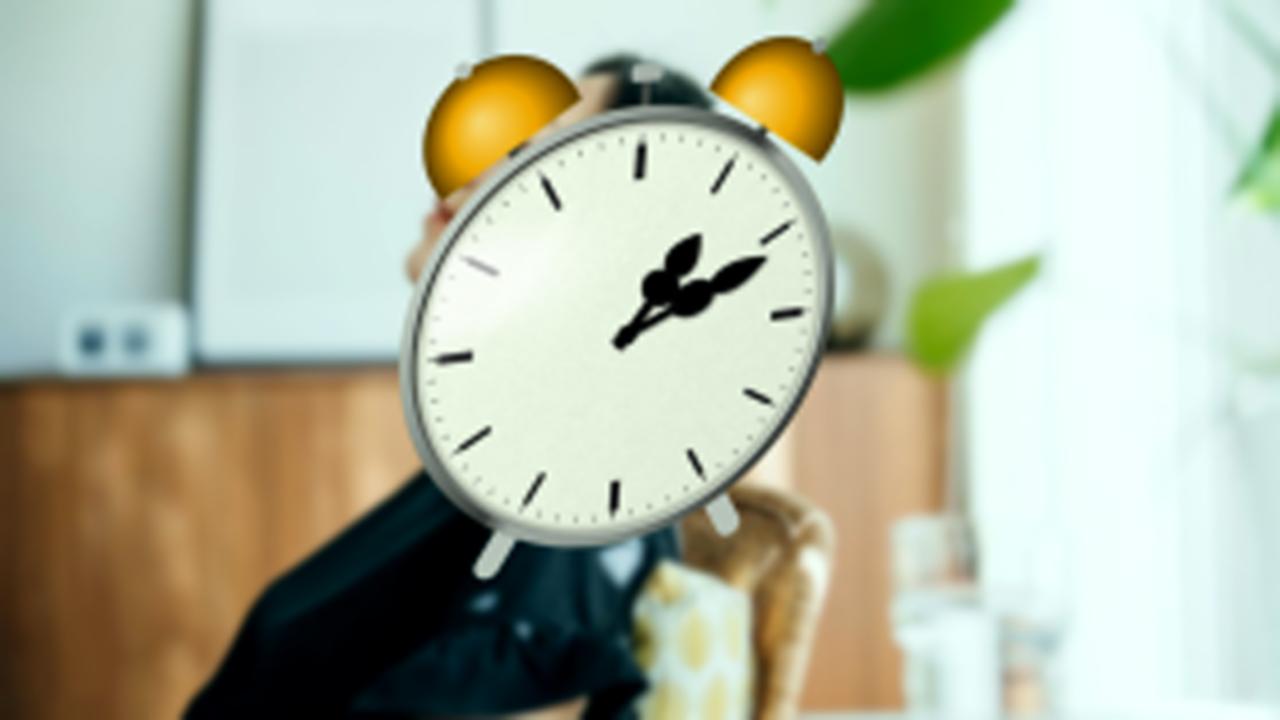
1:11
